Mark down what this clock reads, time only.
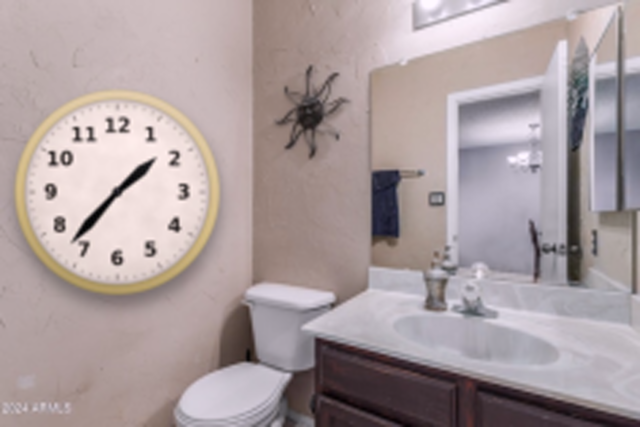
1:37
